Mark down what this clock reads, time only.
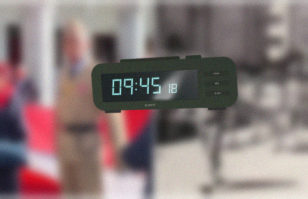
9:45:18
